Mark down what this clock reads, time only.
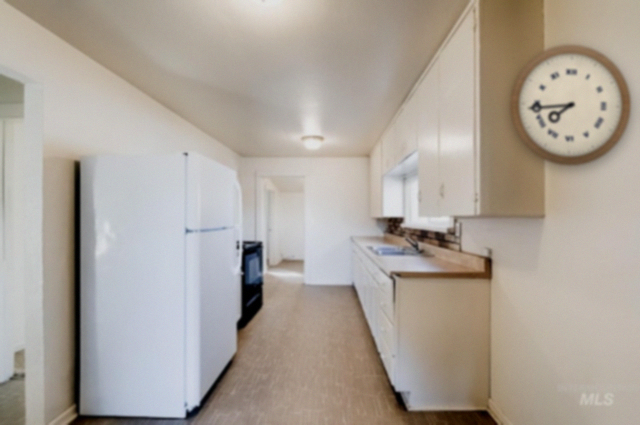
7:44
